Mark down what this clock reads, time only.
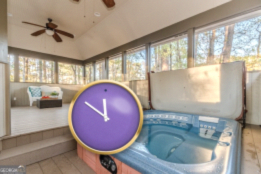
11:51
